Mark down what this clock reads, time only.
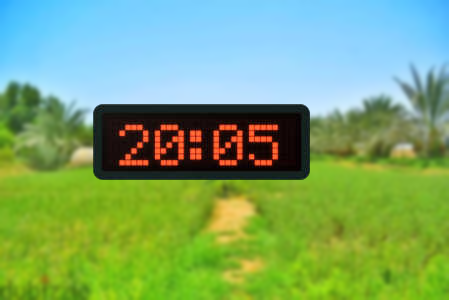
20:05
